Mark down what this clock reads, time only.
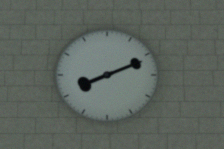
8:11
